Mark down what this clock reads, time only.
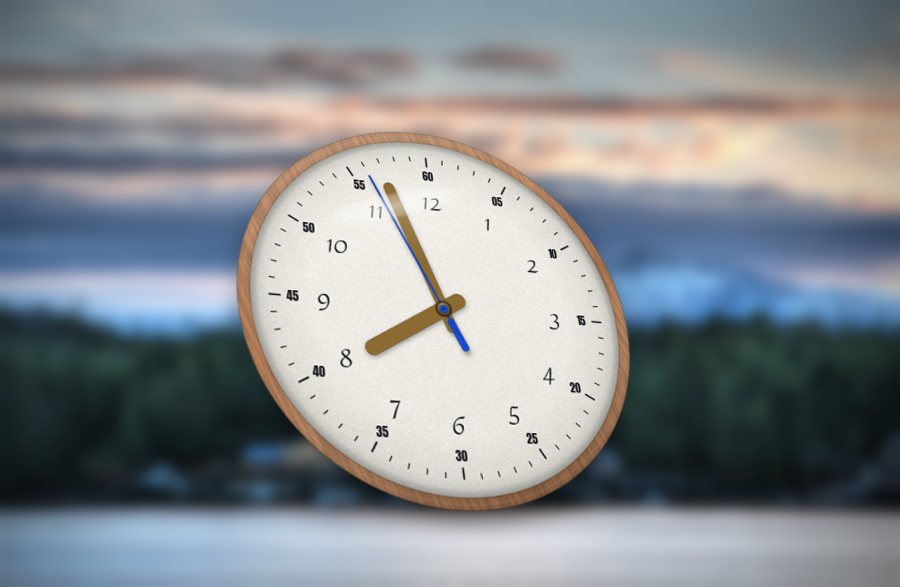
7:56:56
